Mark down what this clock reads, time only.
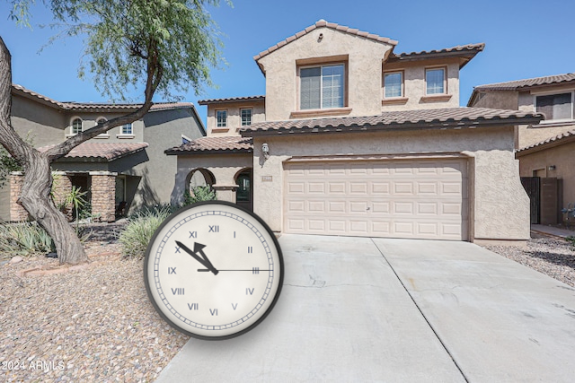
10:51:15
